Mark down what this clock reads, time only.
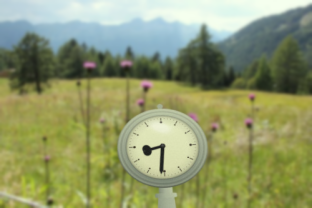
8:31
